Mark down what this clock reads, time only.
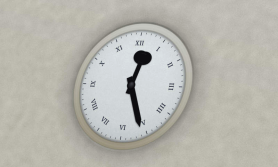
12:26
